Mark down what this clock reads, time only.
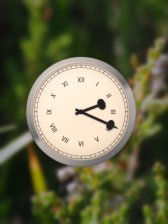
2:19
